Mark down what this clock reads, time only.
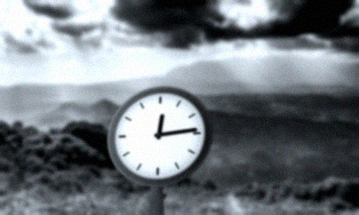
12:14
